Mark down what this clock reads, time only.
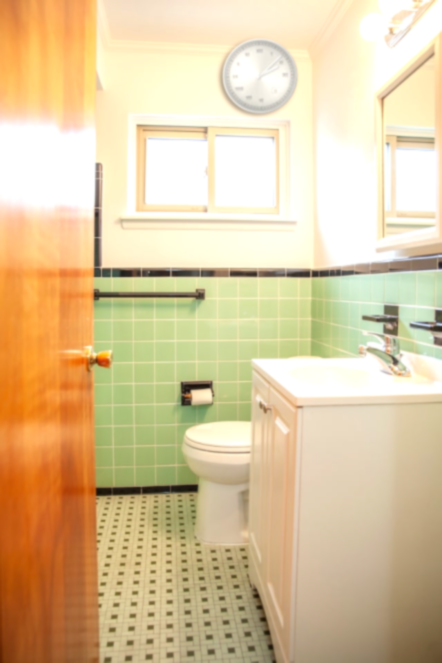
2:08
